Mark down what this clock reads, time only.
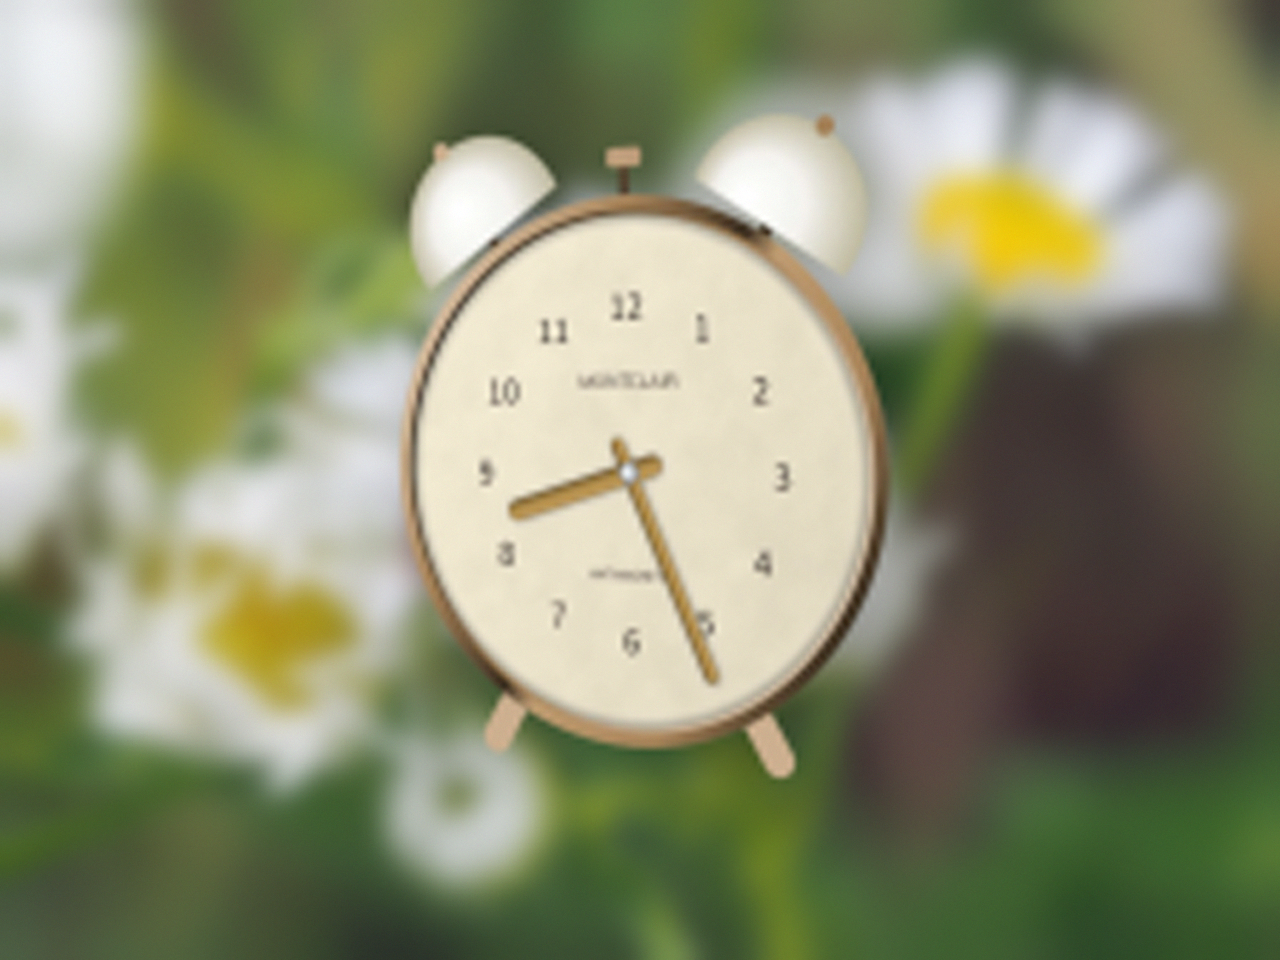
8:26
